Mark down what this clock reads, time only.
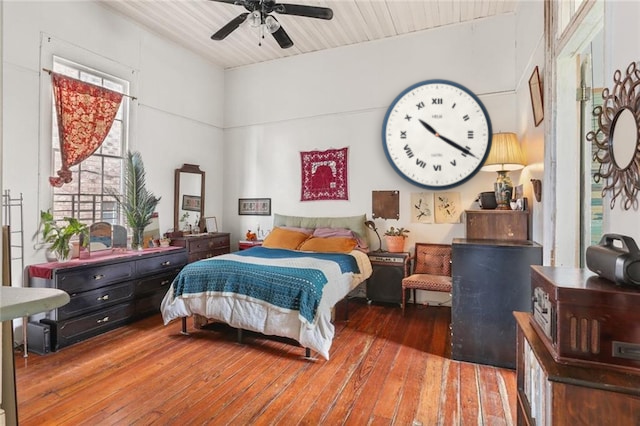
10:20
